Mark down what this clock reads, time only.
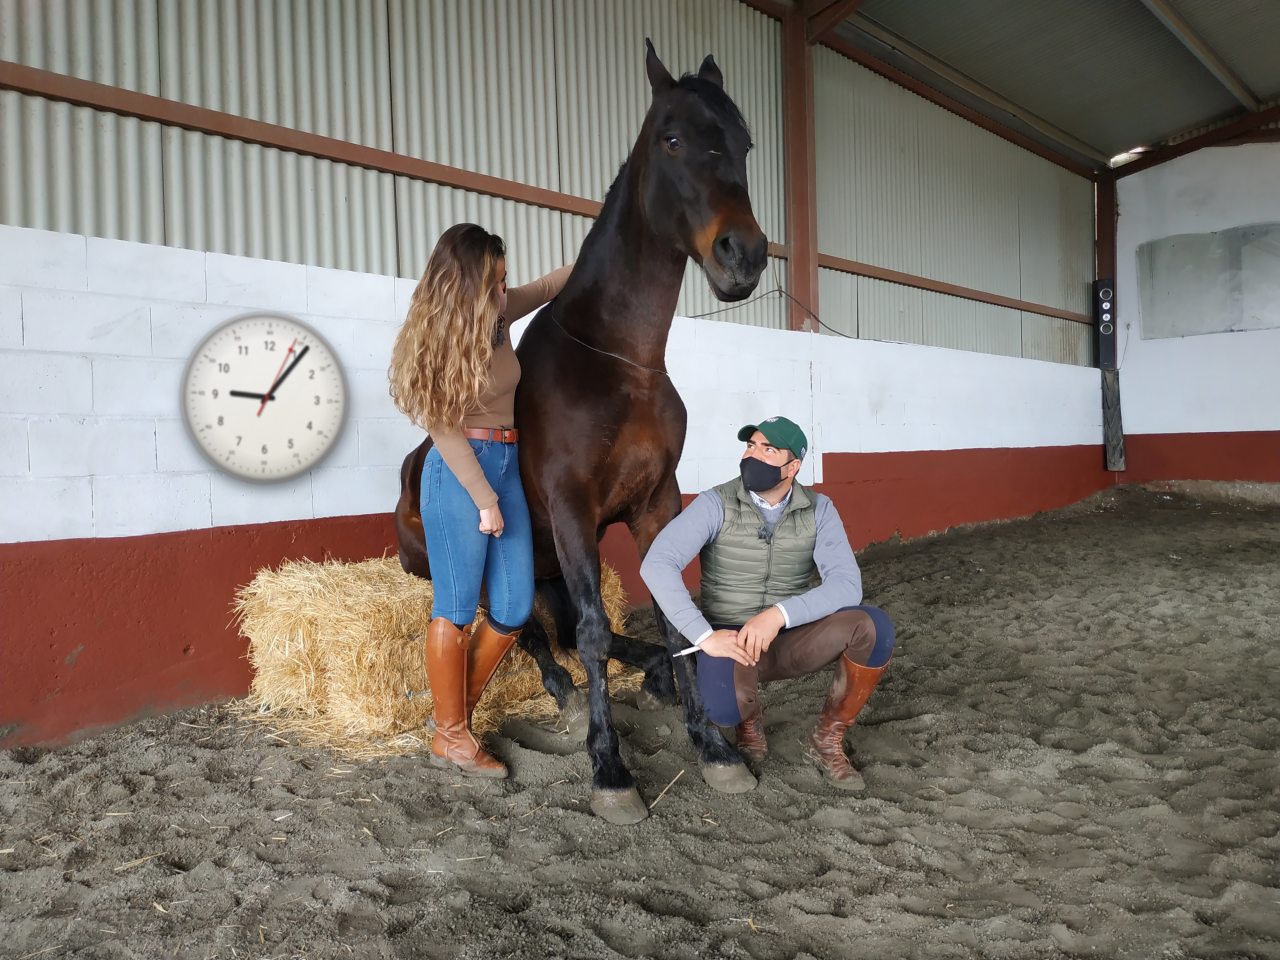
9:06:04
